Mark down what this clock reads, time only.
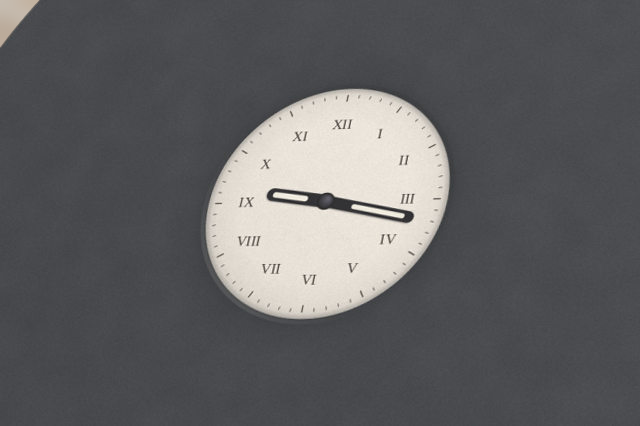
9:17
